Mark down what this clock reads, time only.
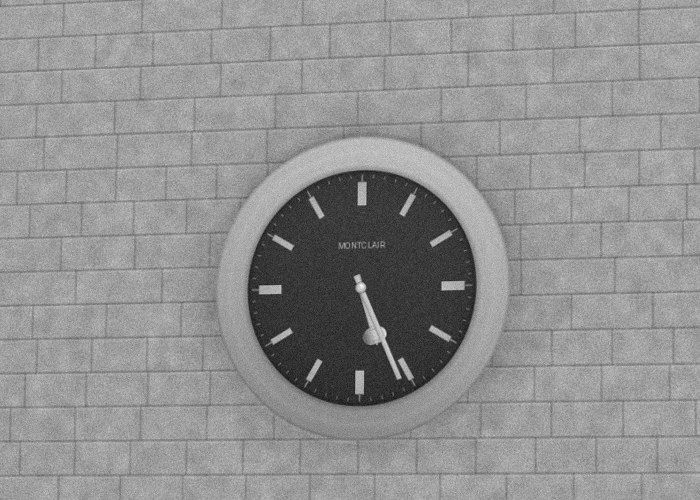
5:26
